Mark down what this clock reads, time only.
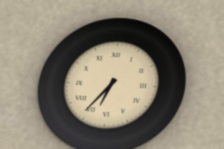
6:36
